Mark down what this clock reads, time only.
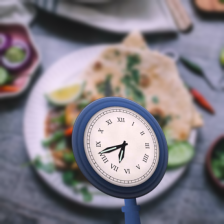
6:42
